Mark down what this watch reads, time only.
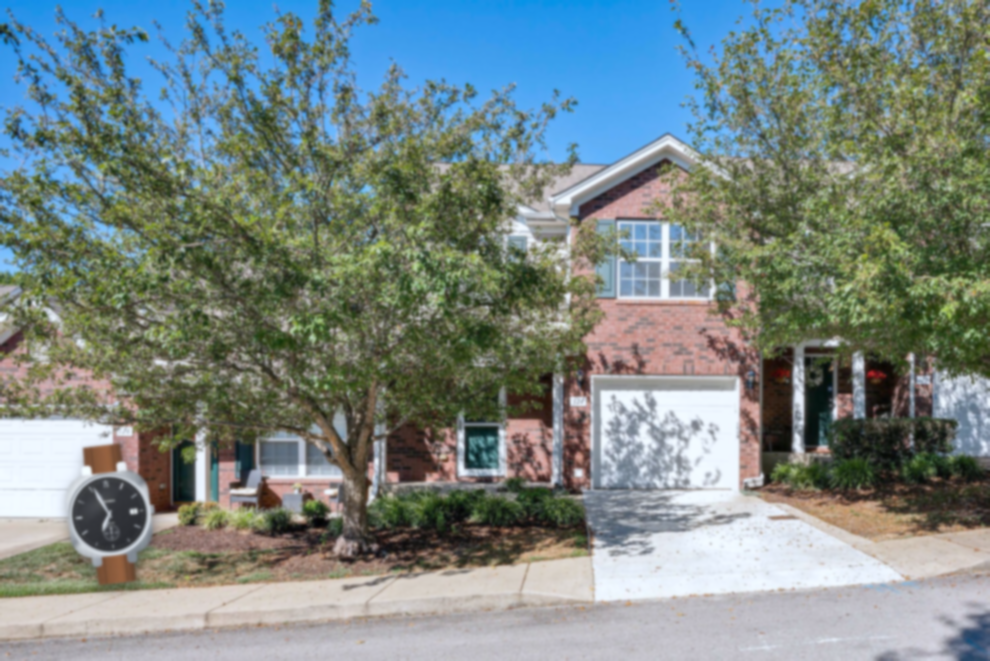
6:56
